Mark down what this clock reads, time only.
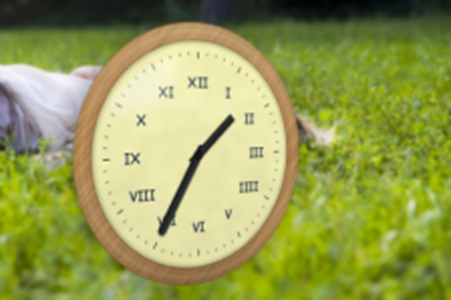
1:35
